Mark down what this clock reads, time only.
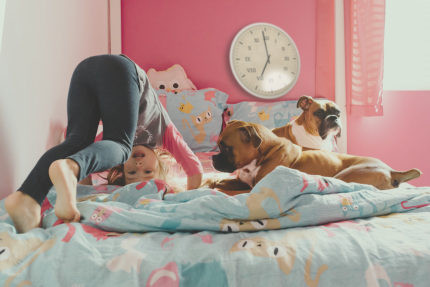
6:59
